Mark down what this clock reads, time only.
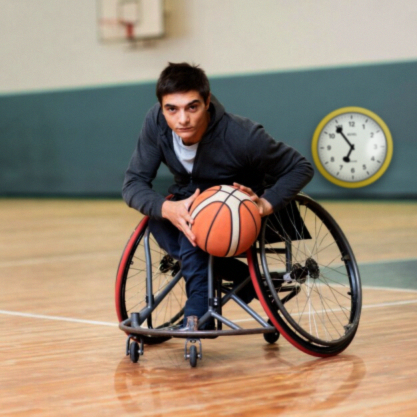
6:54
